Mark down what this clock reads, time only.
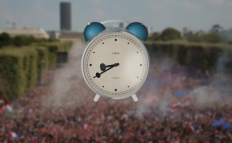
8:40
